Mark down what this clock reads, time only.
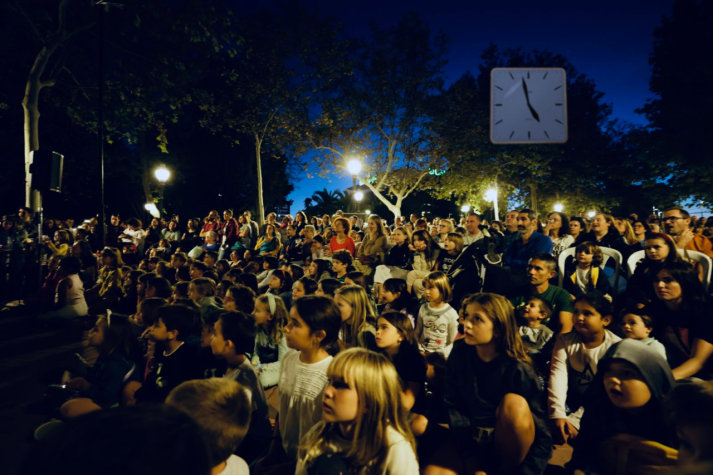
4:58
